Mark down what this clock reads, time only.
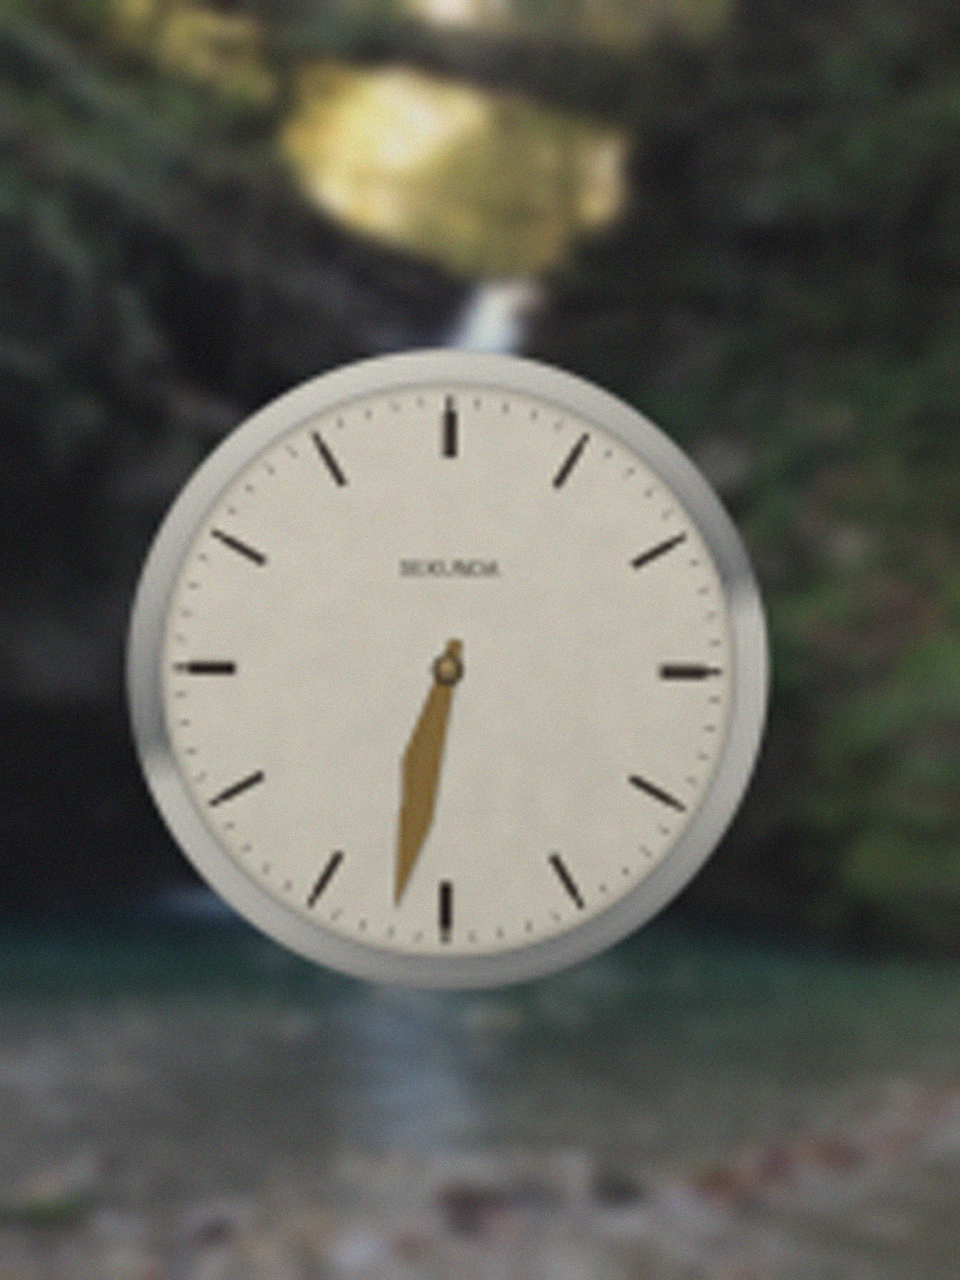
6:32
